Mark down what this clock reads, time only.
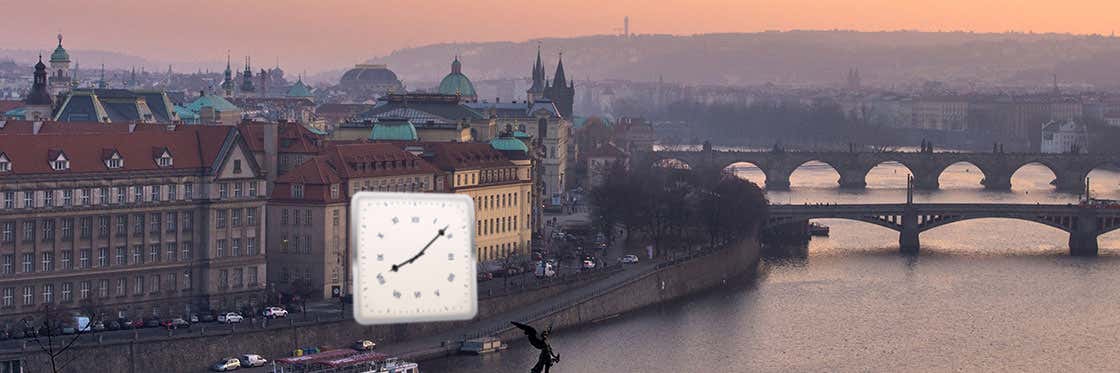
8:08
